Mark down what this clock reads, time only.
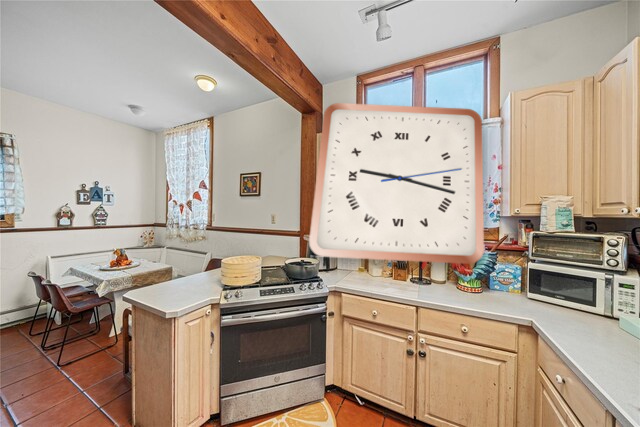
9:17:13
